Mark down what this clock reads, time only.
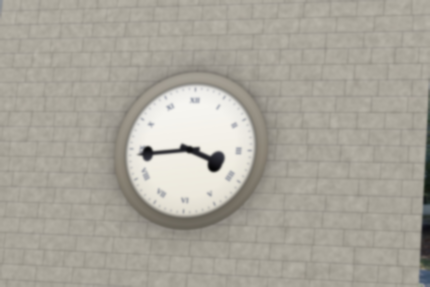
3:44
